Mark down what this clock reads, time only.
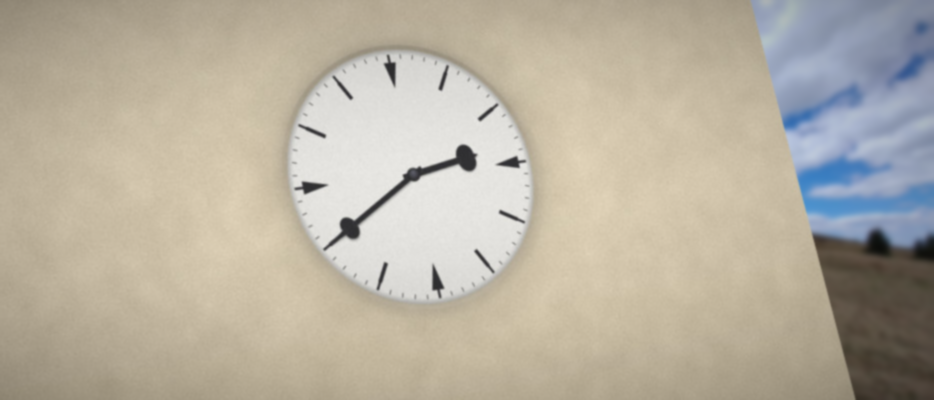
2:40
